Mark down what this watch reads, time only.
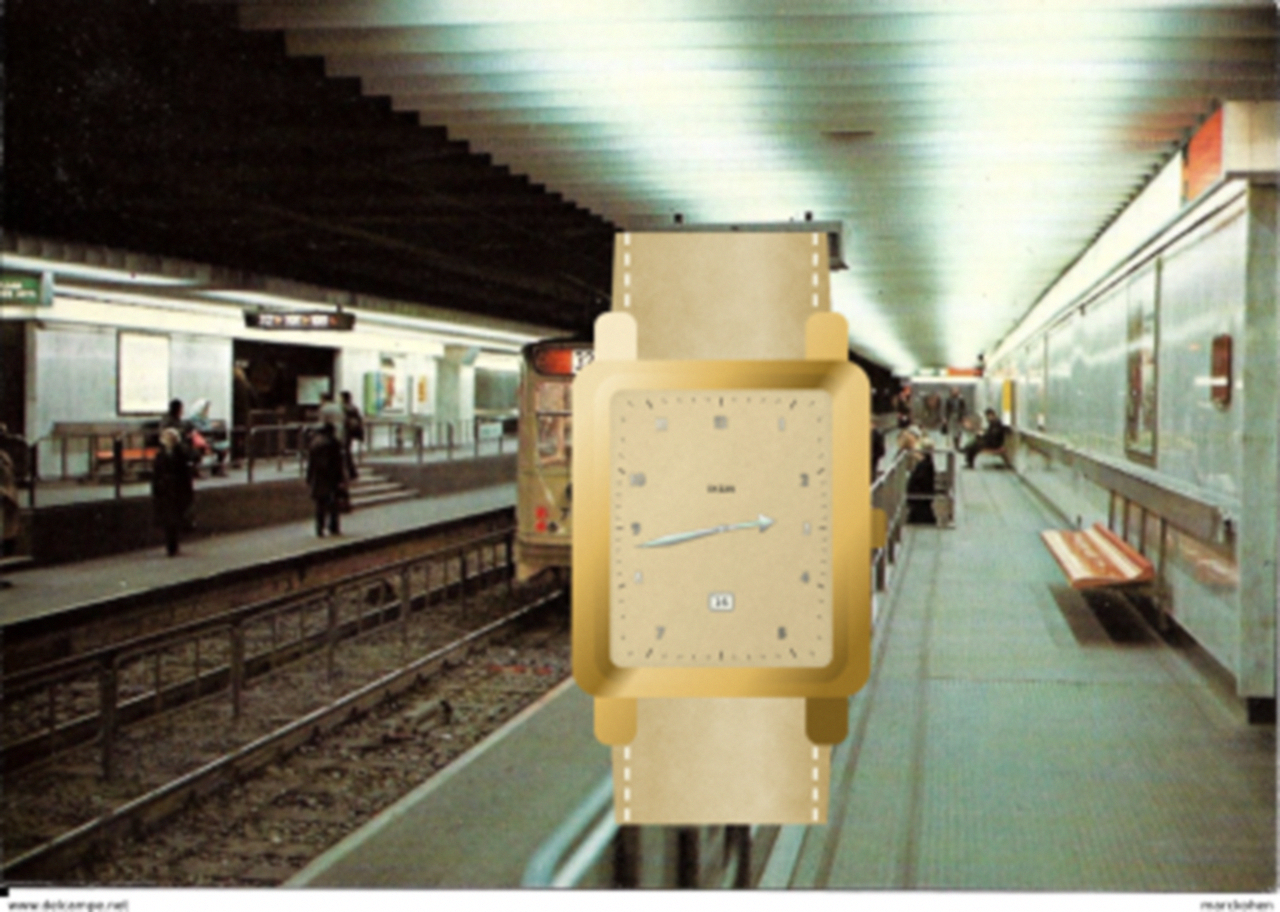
2:43
